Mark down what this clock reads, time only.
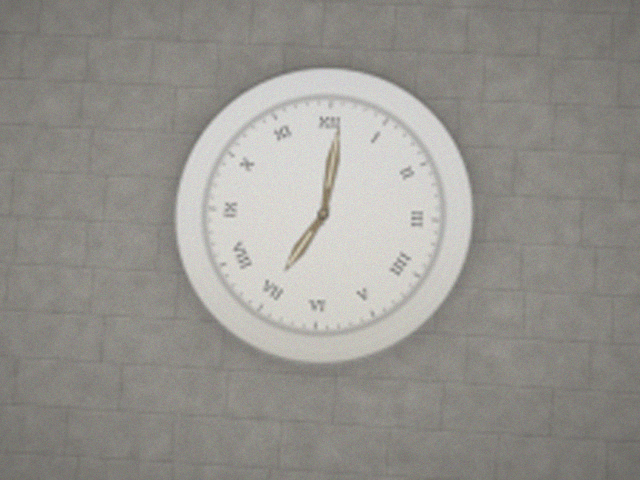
7:01
